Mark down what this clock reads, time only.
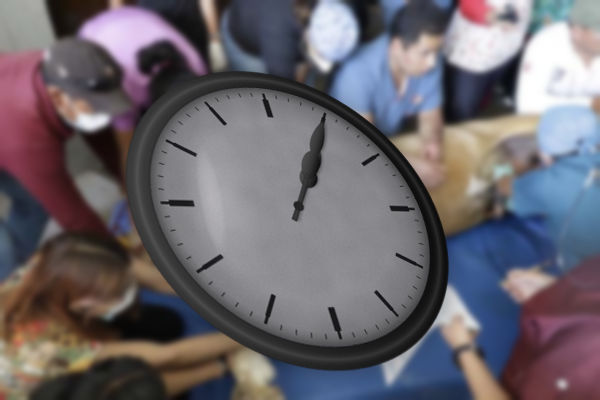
1:05
